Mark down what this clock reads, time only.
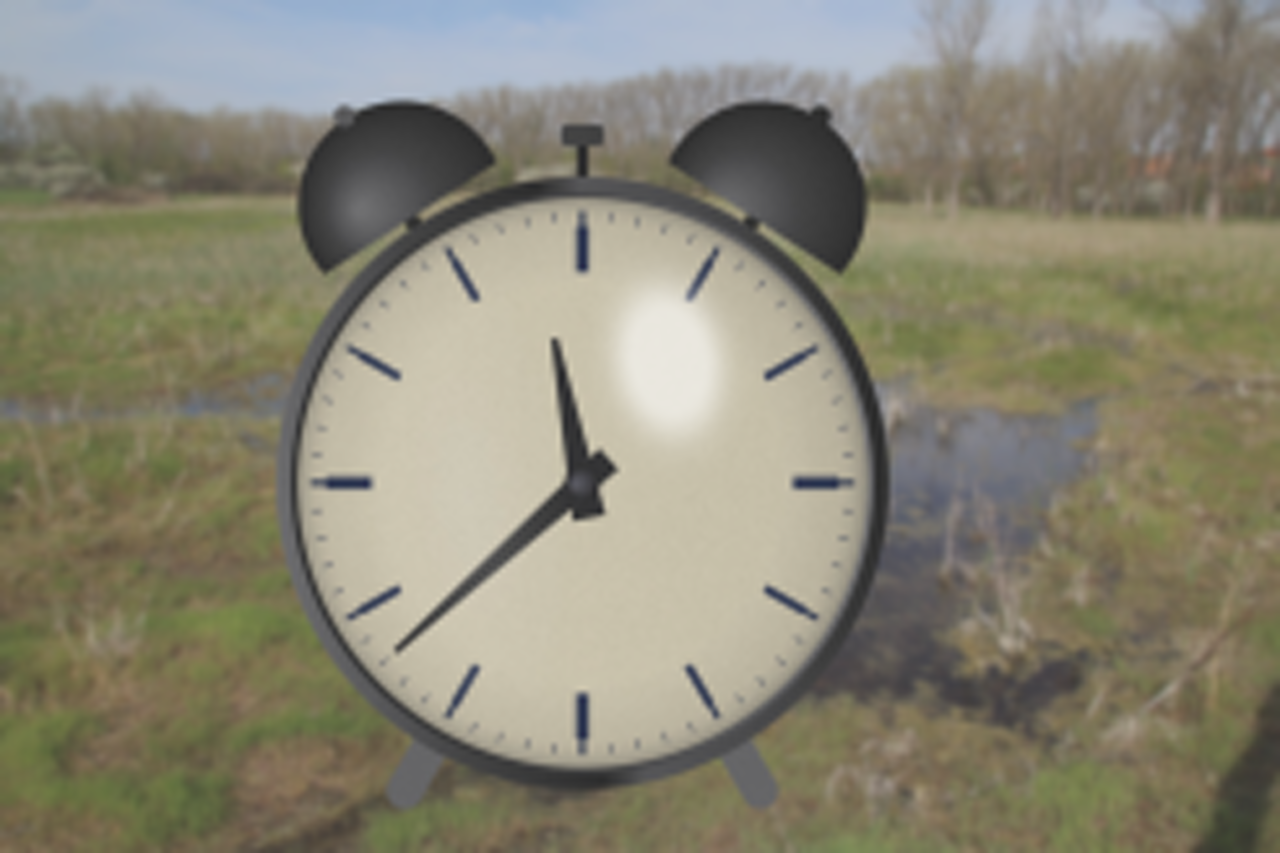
11:38
